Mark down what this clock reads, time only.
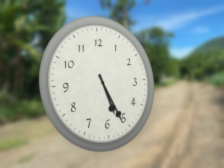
5:26
